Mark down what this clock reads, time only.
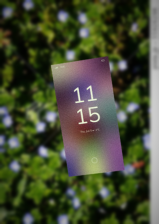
11:15
